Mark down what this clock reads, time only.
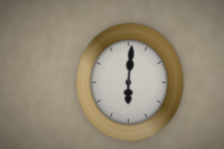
6:01
